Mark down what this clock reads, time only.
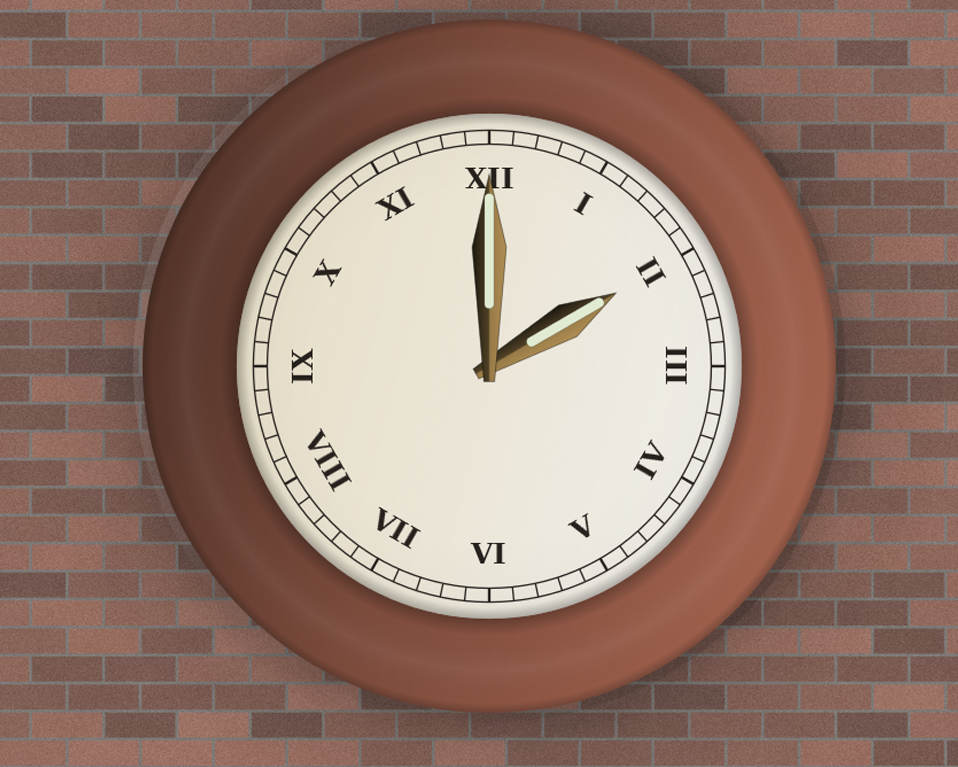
2:00
